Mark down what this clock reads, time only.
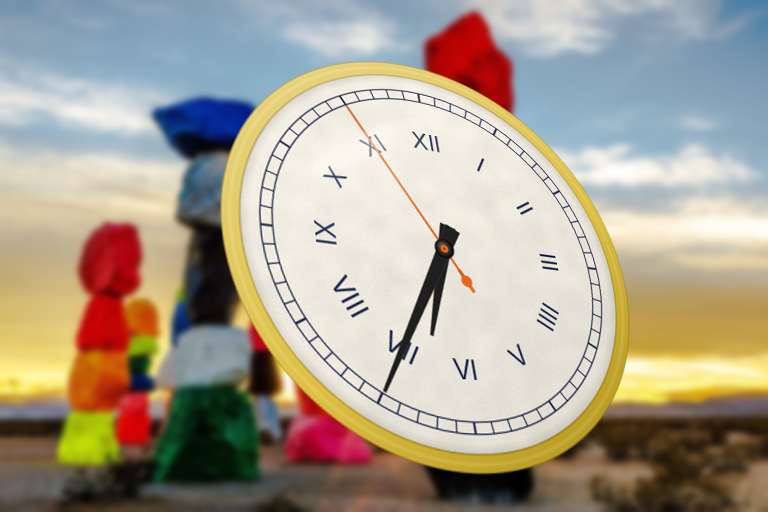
6:34:55
